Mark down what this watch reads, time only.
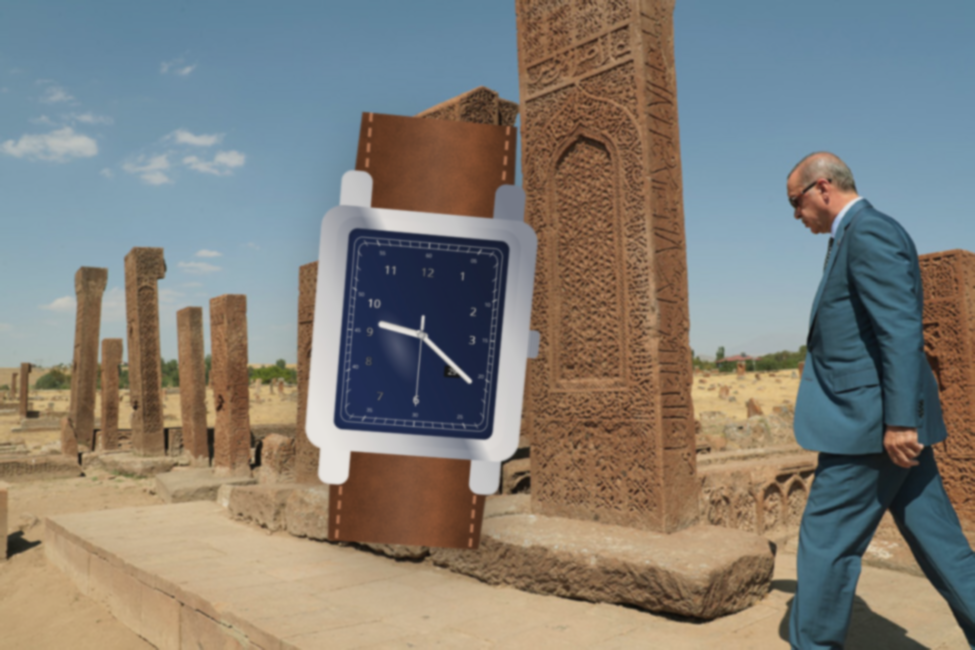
9:21:30
